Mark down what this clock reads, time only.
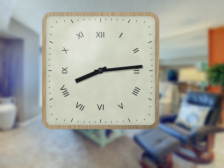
8:14
